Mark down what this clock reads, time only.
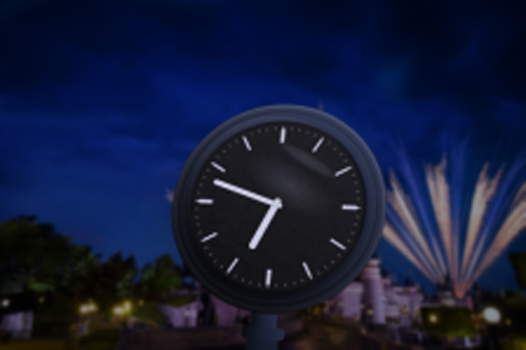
6:48
